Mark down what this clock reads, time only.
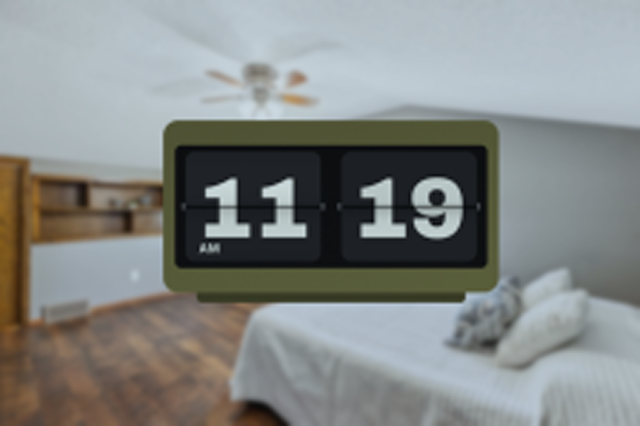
11:19
